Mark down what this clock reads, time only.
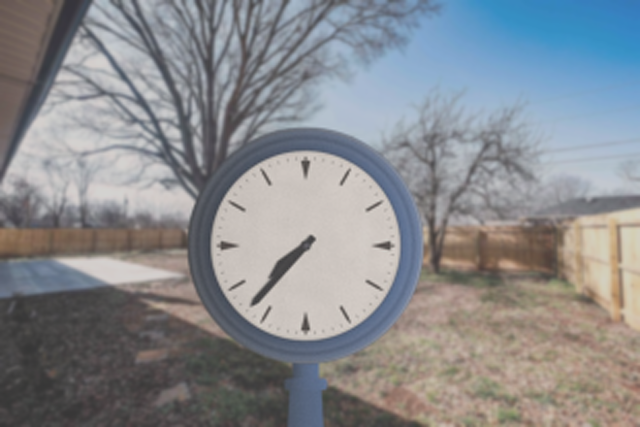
7:37
